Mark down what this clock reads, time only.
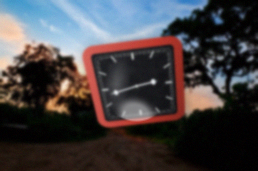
2:43
